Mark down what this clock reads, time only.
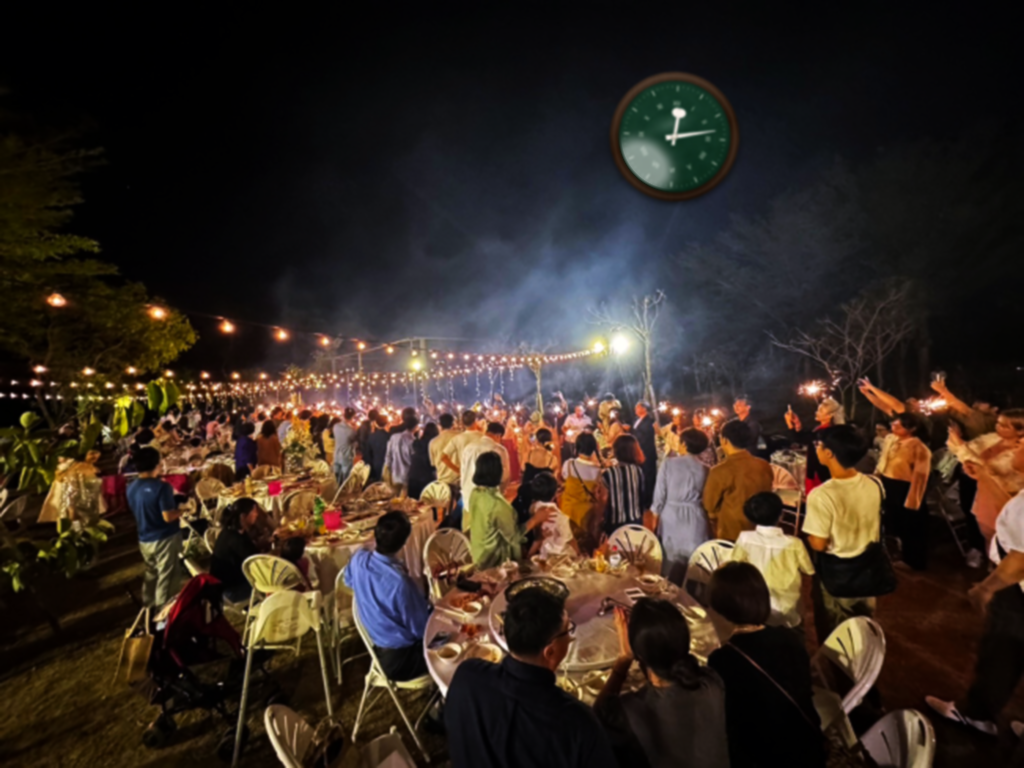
12:13
